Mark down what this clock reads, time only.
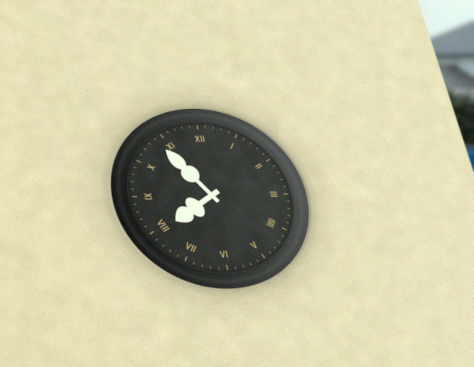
7:54
